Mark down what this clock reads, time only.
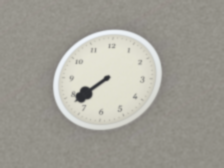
7:38
